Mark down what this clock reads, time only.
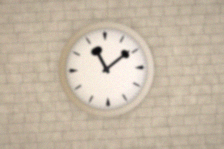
11:09
